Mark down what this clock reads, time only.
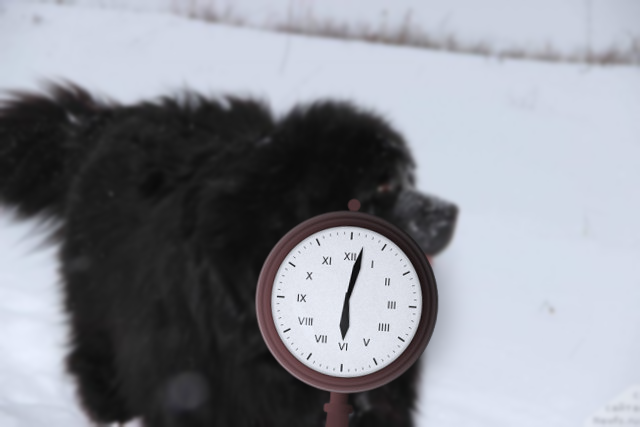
6:02
